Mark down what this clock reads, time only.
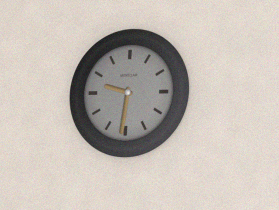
9:31
